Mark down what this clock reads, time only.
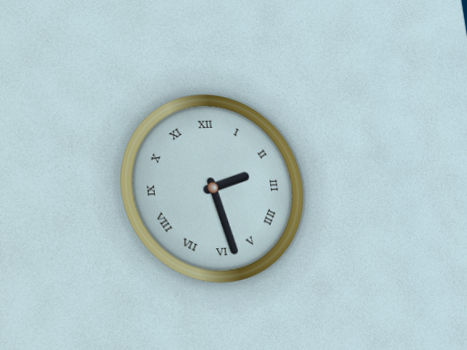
2:28
